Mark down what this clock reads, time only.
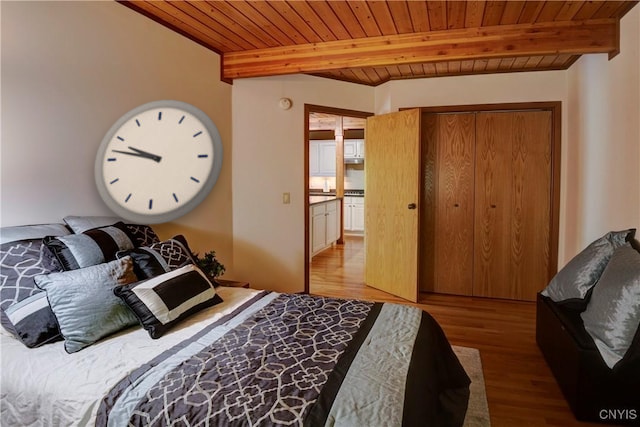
9:47
